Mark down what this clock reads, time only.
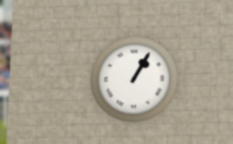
1:05
